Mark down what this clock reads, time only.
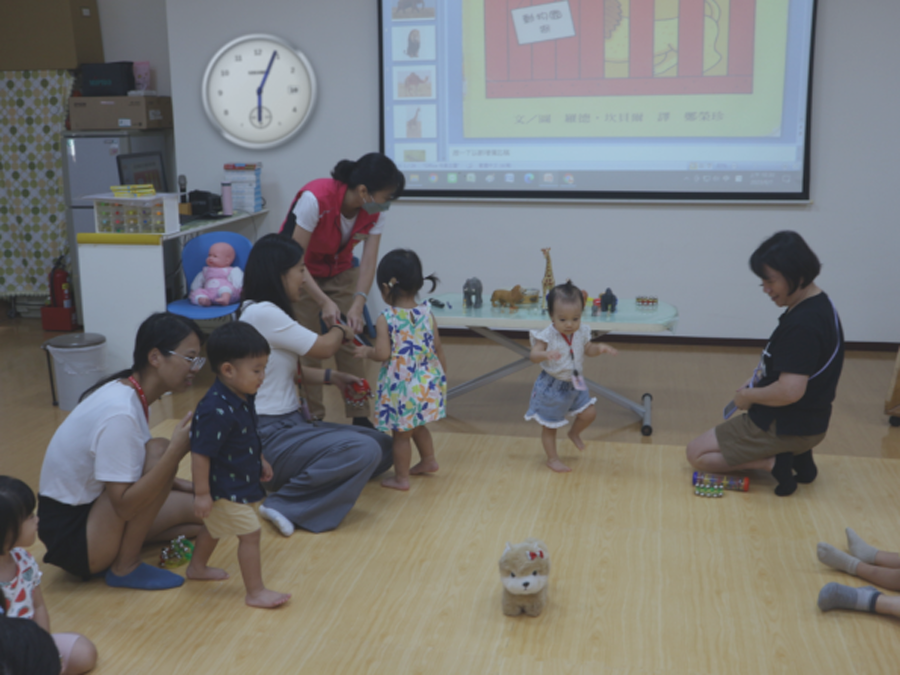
6:04
